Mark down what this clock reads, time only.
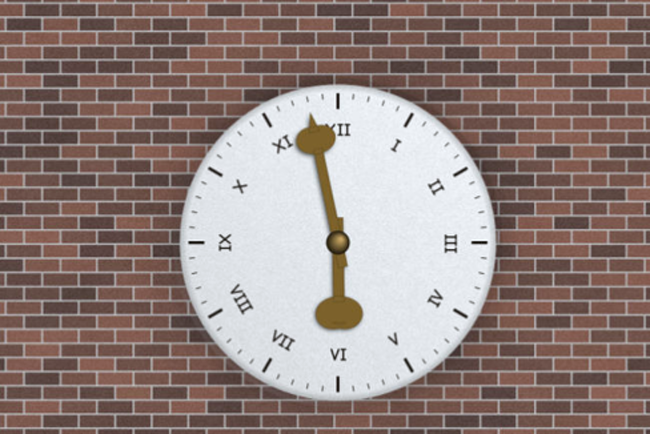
5:58
